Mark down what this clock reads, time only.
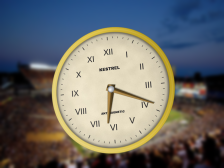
6:19
